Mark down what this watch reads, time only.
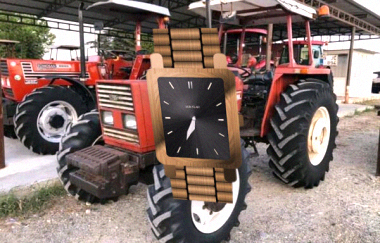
6:34
